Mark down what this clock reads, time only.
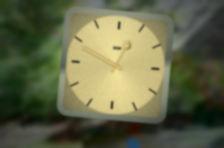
12:49
